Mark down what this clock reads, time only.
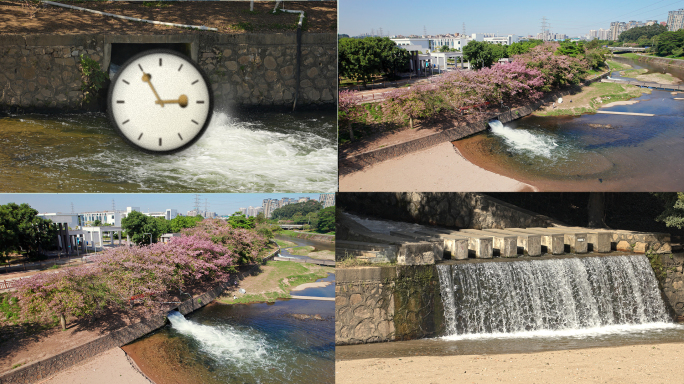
2:55
